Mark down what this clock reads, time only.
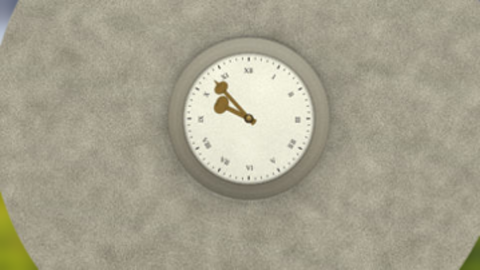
9:53
